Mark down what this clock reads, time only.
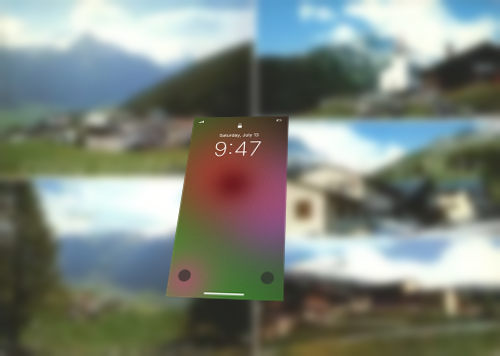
9:47
